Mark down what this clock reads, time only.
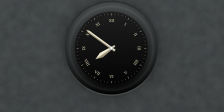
7:51
